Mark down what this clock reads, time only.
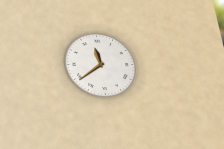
11:39
